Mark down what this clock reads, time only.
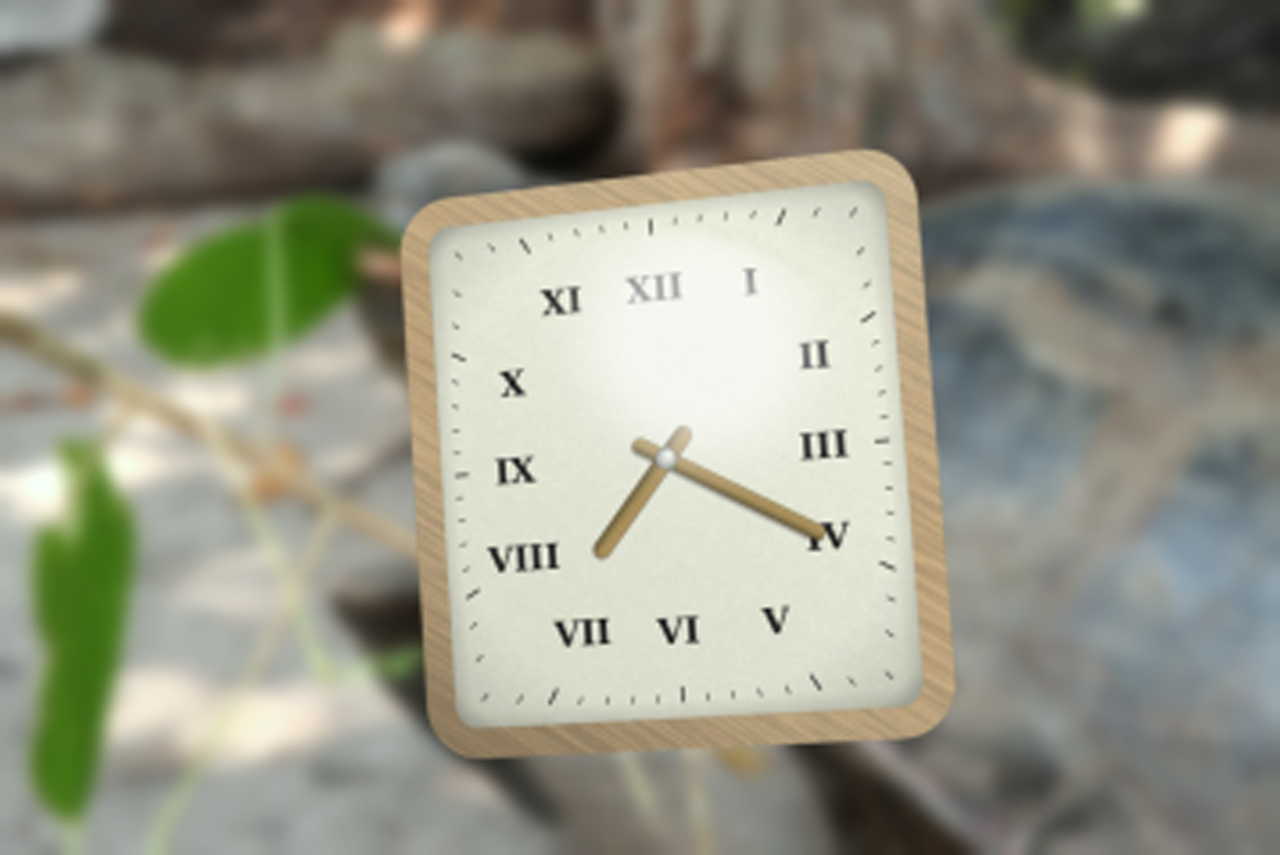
7:20
